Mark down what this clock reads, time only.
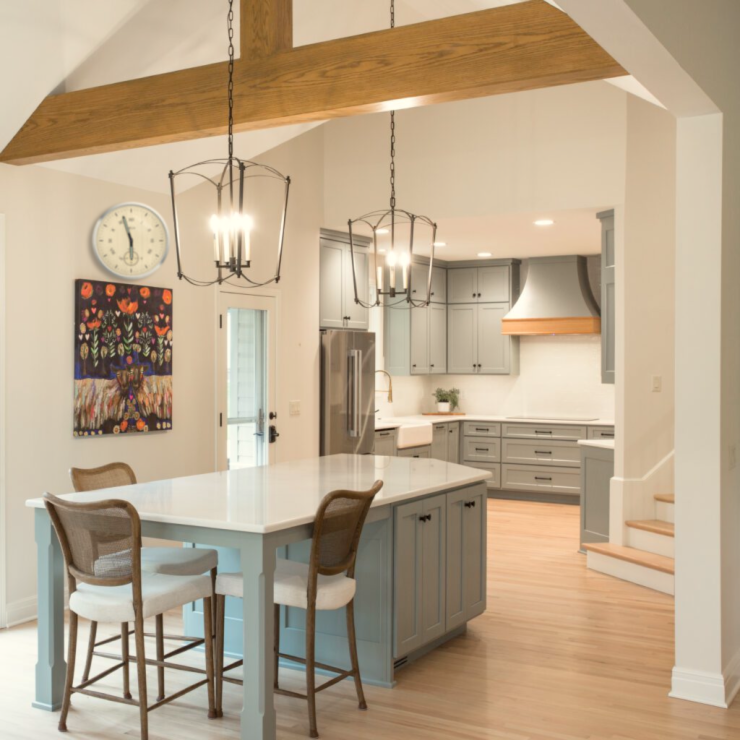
5:57
